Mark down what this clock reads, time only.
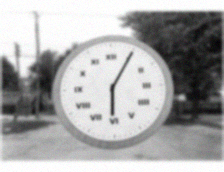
6:05
